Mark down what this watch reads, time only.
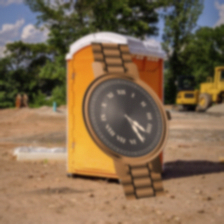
4:26
